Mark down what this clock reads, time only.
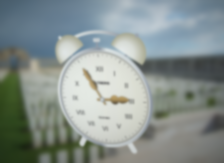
2:55
